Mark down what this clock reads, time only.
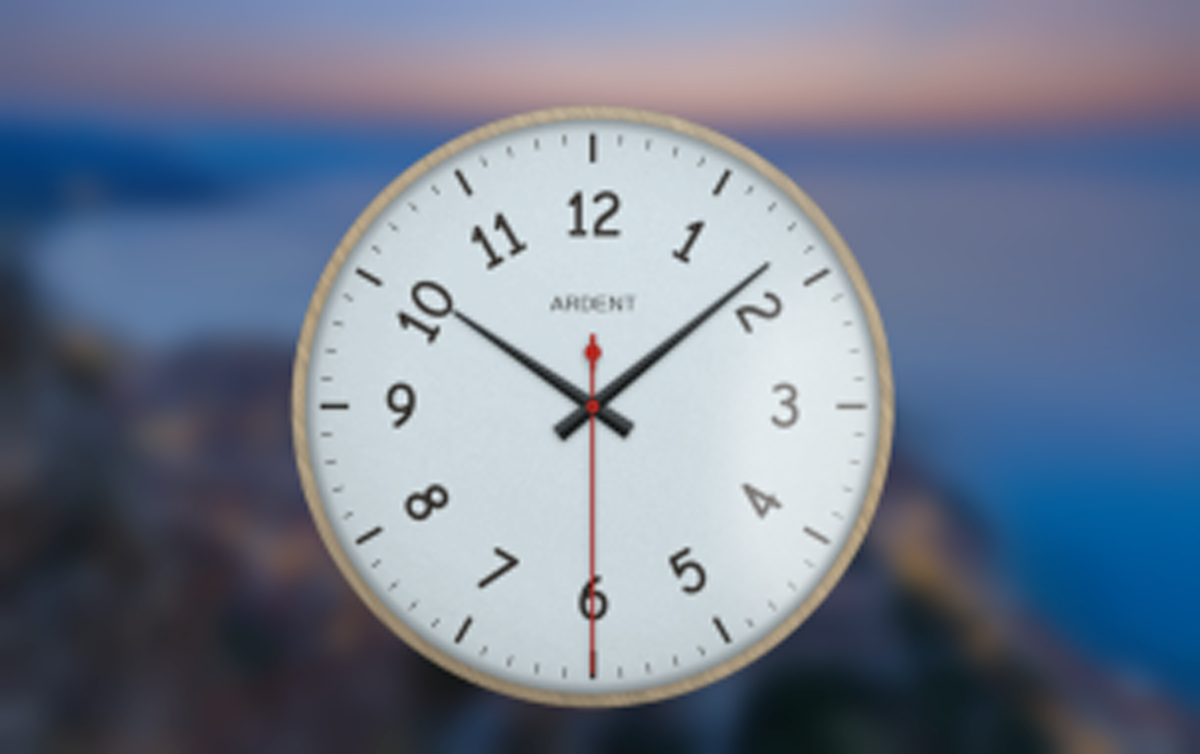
10:08:30
